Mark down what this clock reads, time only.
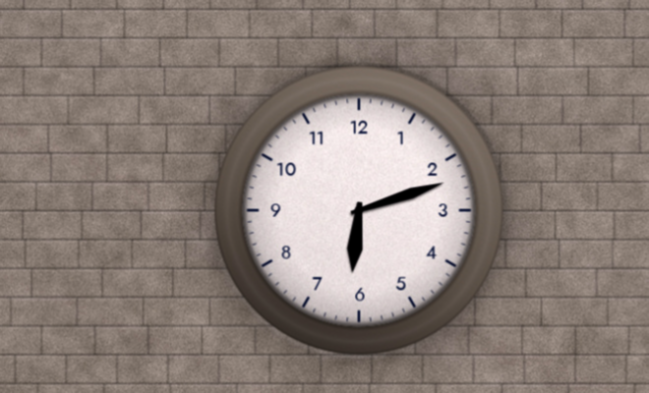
6:12
